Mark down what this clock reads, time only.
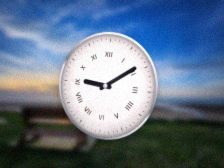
9:09
